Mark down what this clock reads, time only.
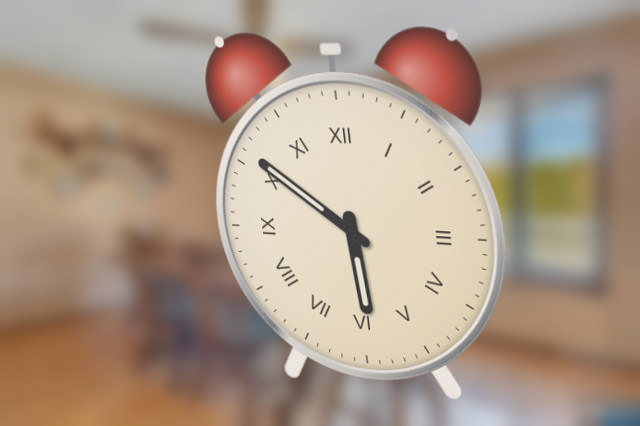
5:51
